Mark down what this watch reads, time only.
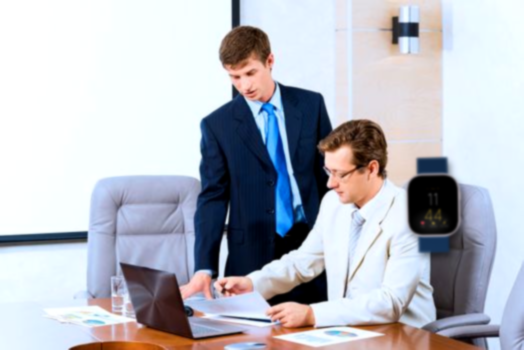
11:44
